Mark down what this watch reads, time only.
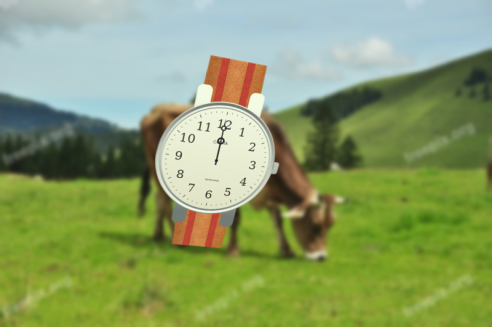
12:00
